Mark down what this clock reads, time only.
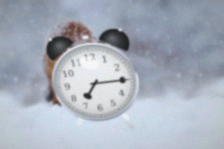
7:15
